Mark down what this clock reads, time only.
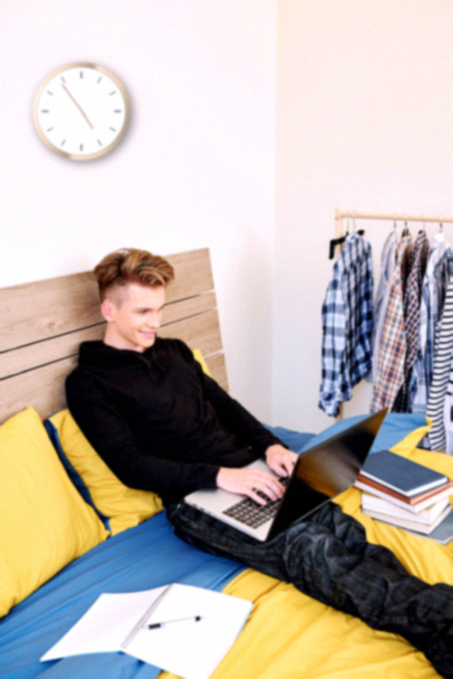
4:54
